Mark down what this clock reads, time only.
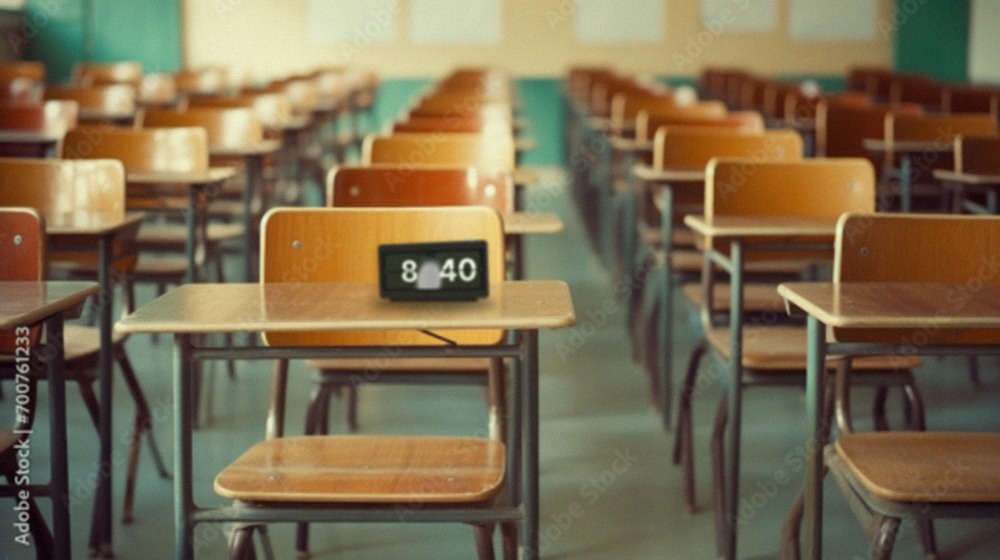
8:40
